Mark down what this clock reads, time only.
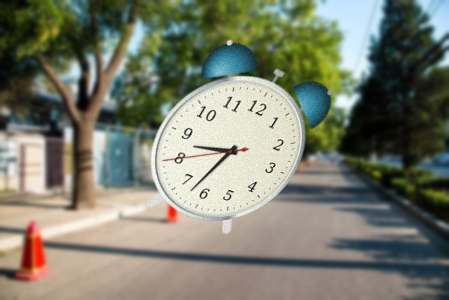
8:32:40
